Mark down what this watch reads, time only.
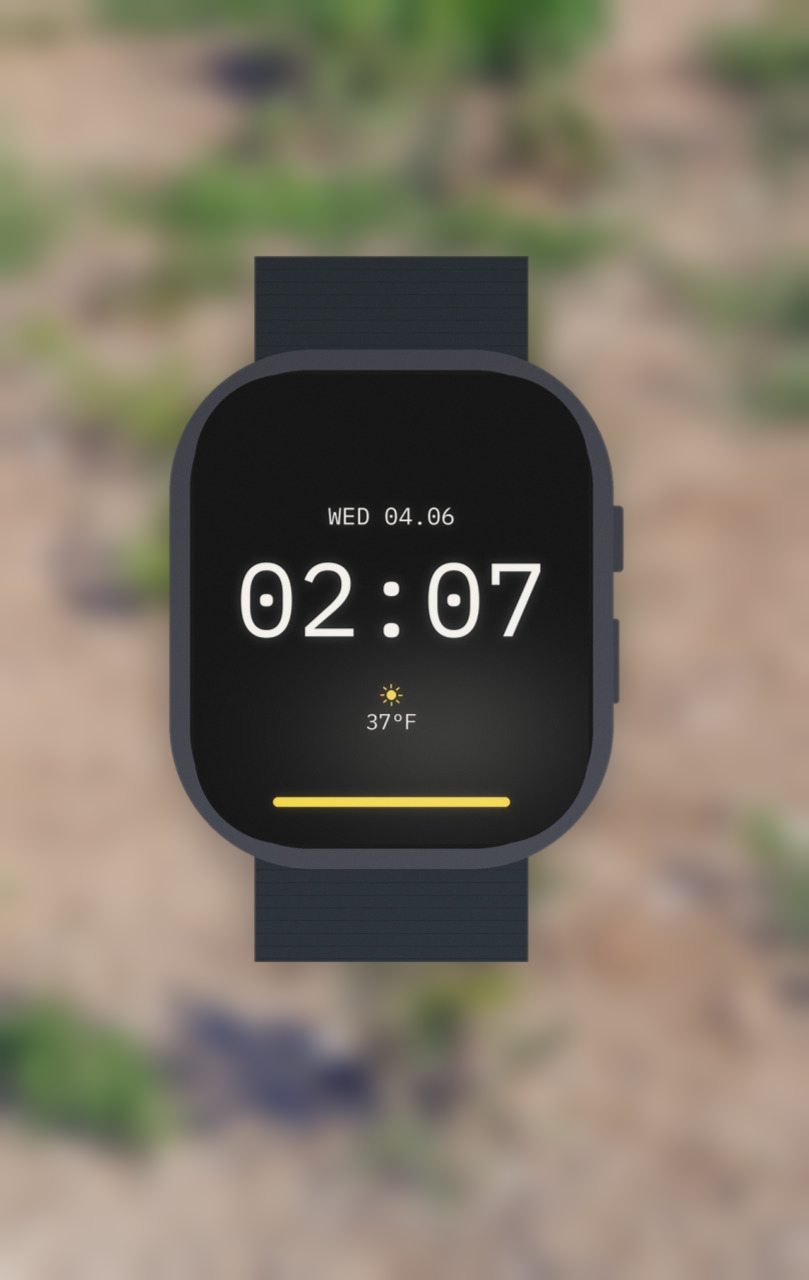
2:07
